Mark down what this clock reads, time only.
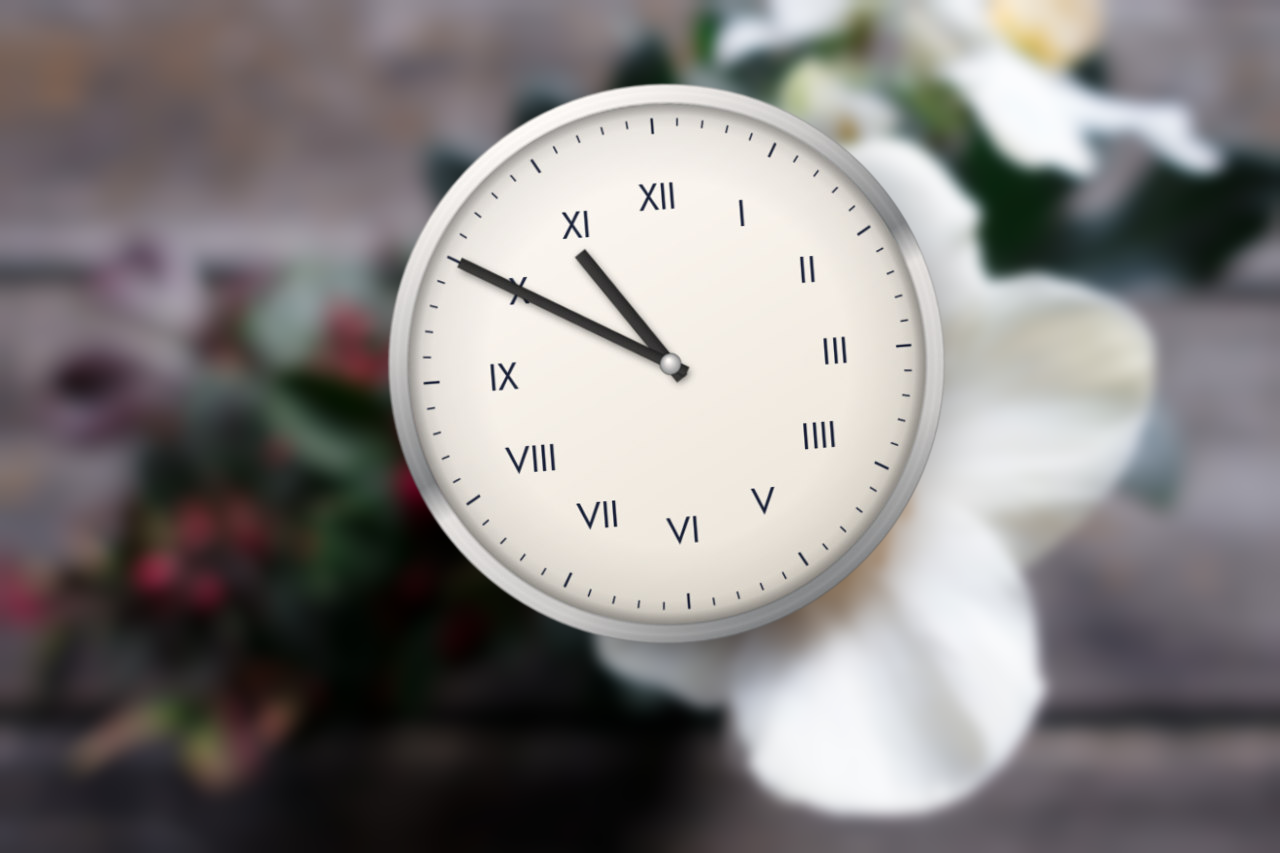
10:50
